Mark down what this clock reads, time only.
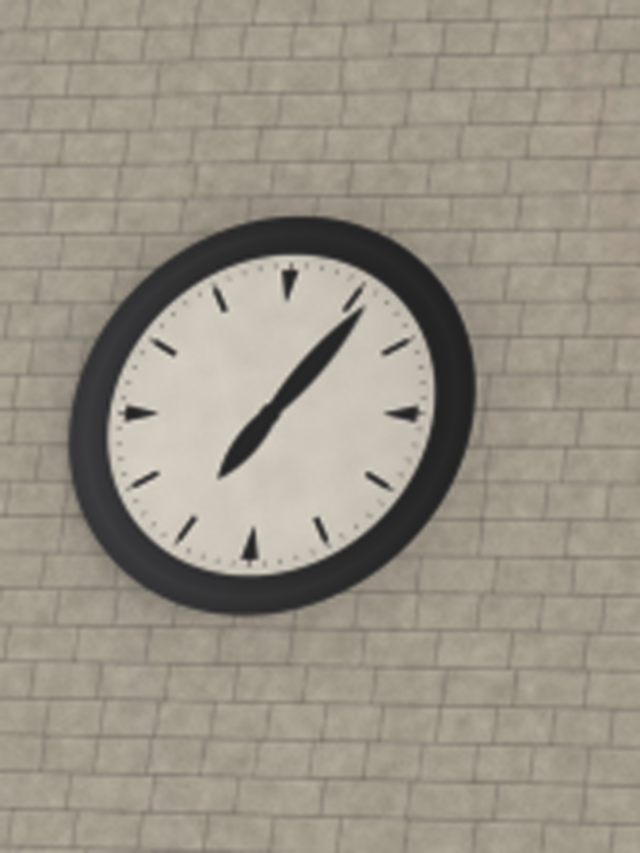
7:06
